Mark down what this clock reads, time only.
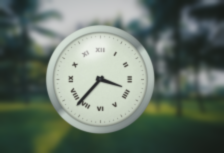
3:37
